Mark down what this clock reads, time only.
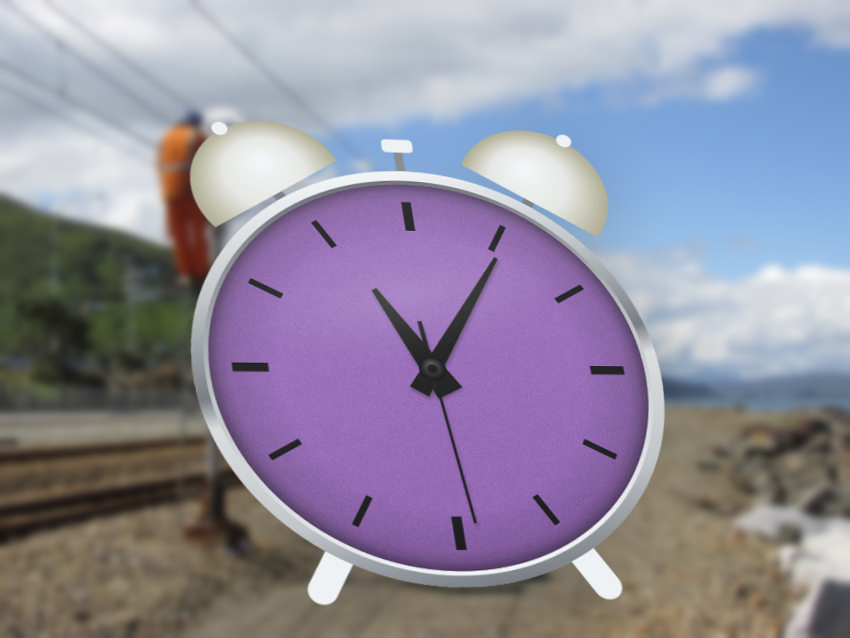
11:05:29
